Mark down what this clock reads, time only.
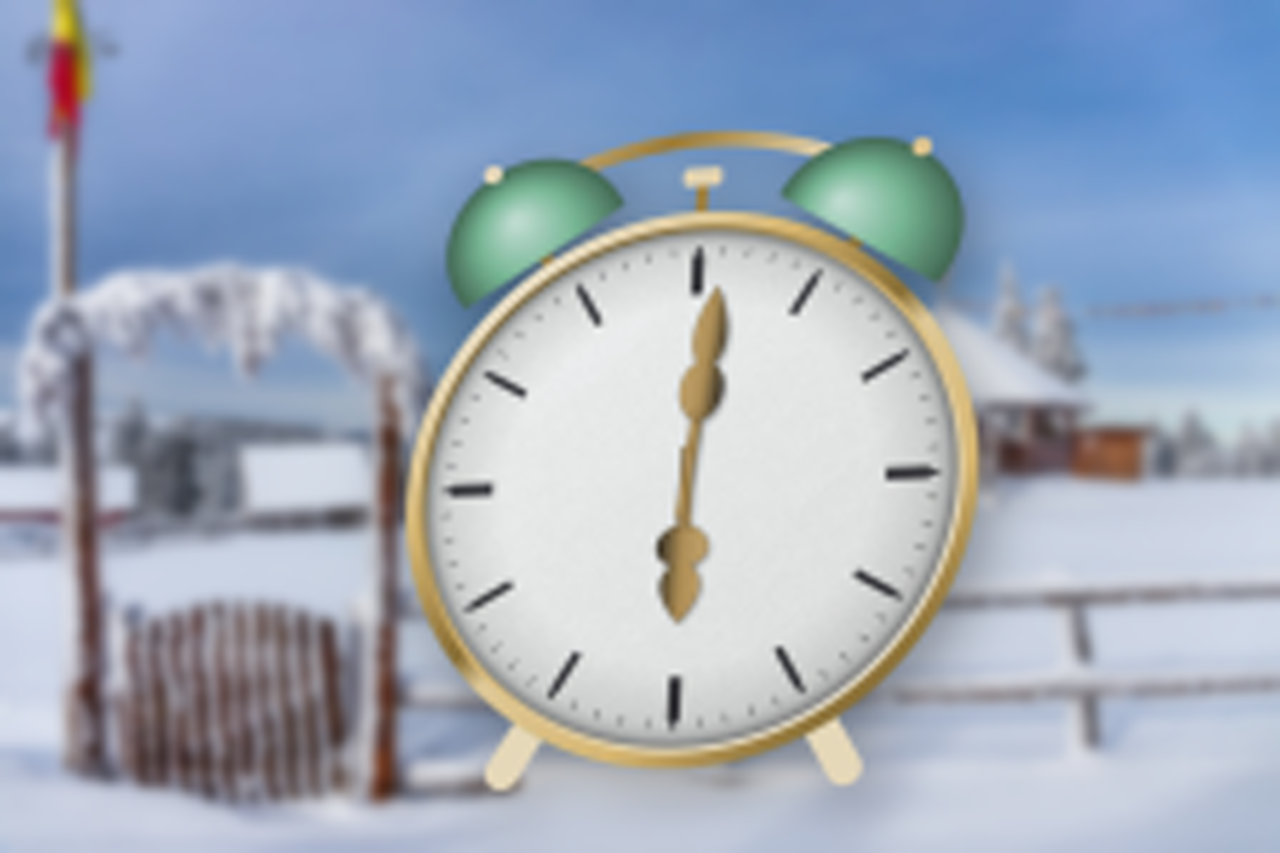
6:01
